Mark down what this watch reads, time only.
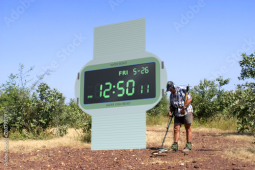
12:50:11
